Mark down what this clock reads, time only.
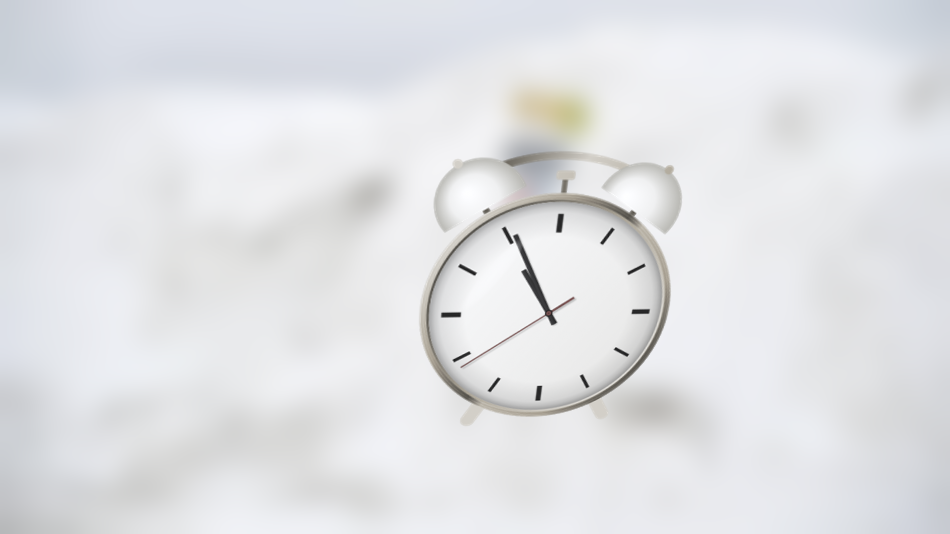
10:55:39
